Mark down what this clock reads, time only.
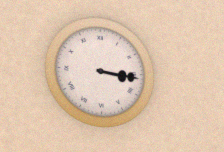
3:16
